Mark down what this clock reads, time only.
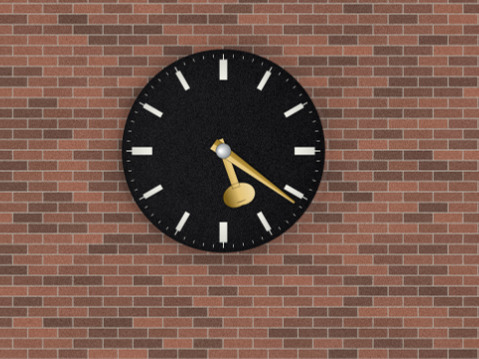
5:21
